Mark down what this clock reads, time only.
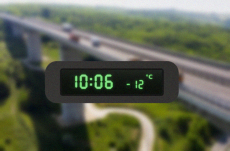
10:06
